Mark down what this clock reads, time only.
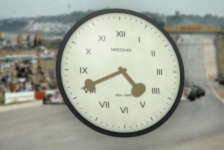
4:41
